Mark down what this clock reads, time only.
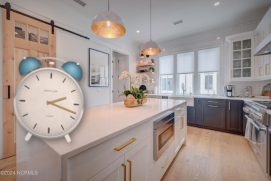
2:18
